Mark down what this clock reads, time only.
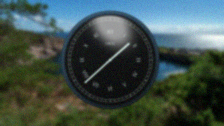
1:38
